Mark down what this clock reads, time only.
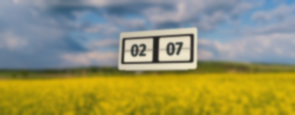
2:07
